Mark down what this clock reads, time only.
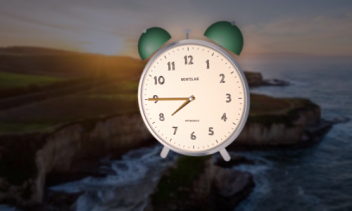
7:45
